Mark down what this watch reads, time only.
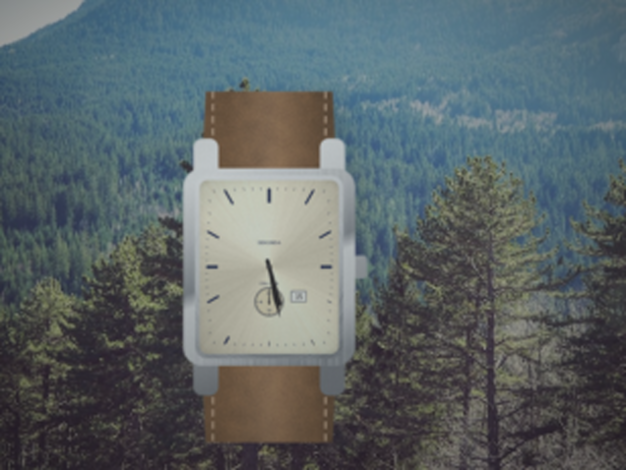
5:28
